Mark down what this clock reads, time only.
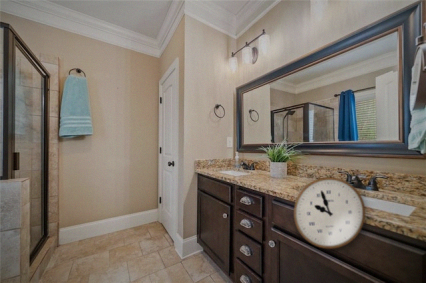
9:57
